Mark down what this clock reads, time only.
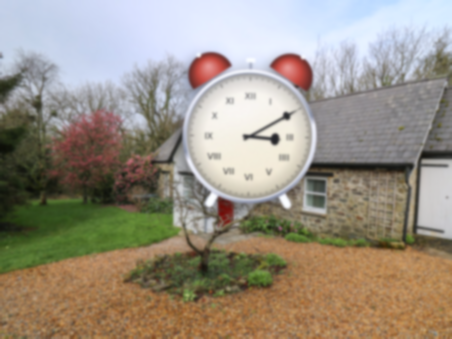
3:10
